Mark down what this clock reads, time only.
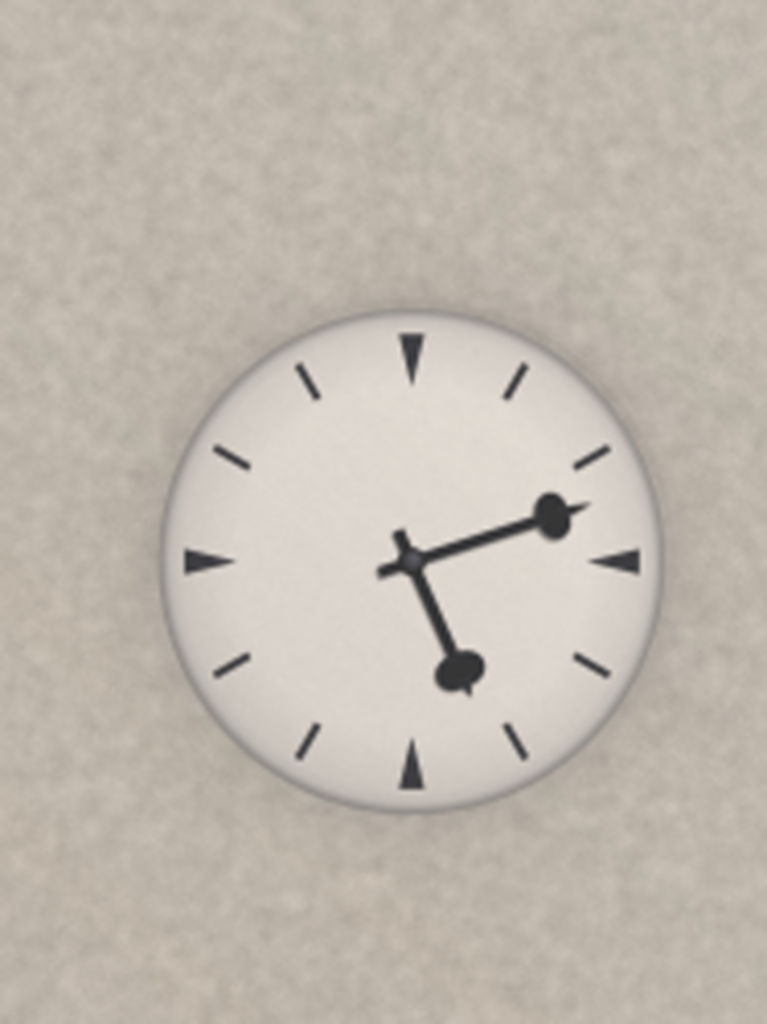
5:12
